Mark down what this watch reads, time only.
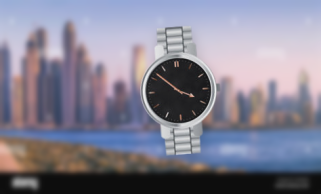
3:52
